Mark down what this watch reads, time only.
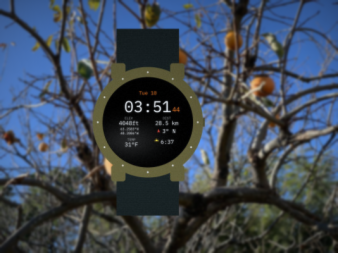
3:51
